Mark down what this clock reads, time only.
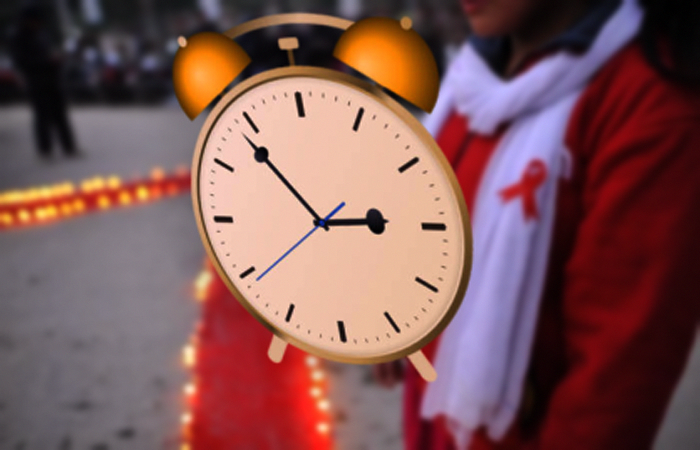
2:53:39
